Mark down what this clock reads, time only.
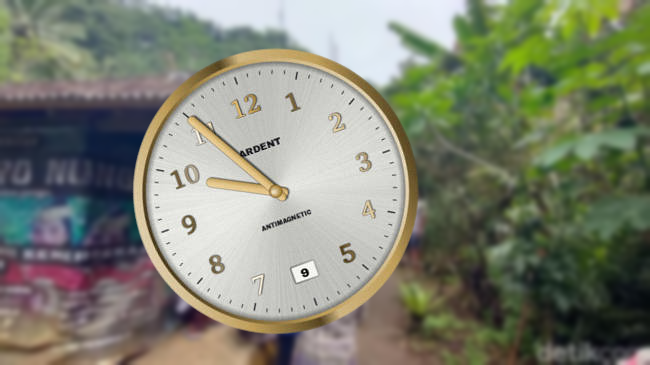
9:55
